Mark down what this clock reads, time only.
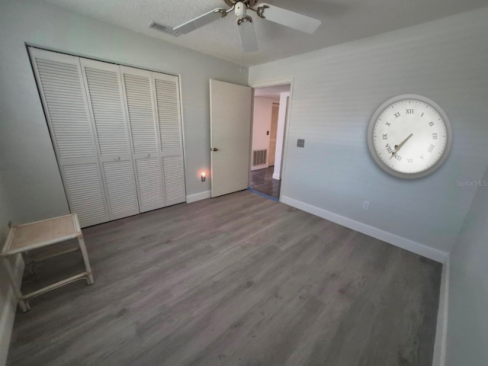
7:37
